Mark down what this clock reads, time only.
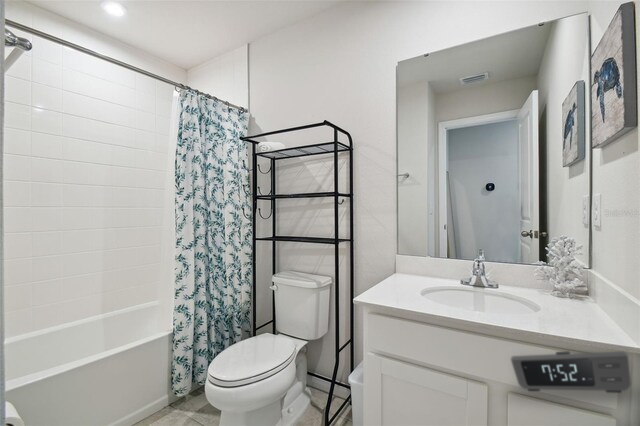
7:52
